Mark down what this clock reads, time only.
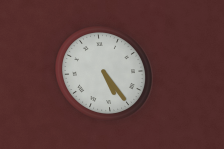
5:25
